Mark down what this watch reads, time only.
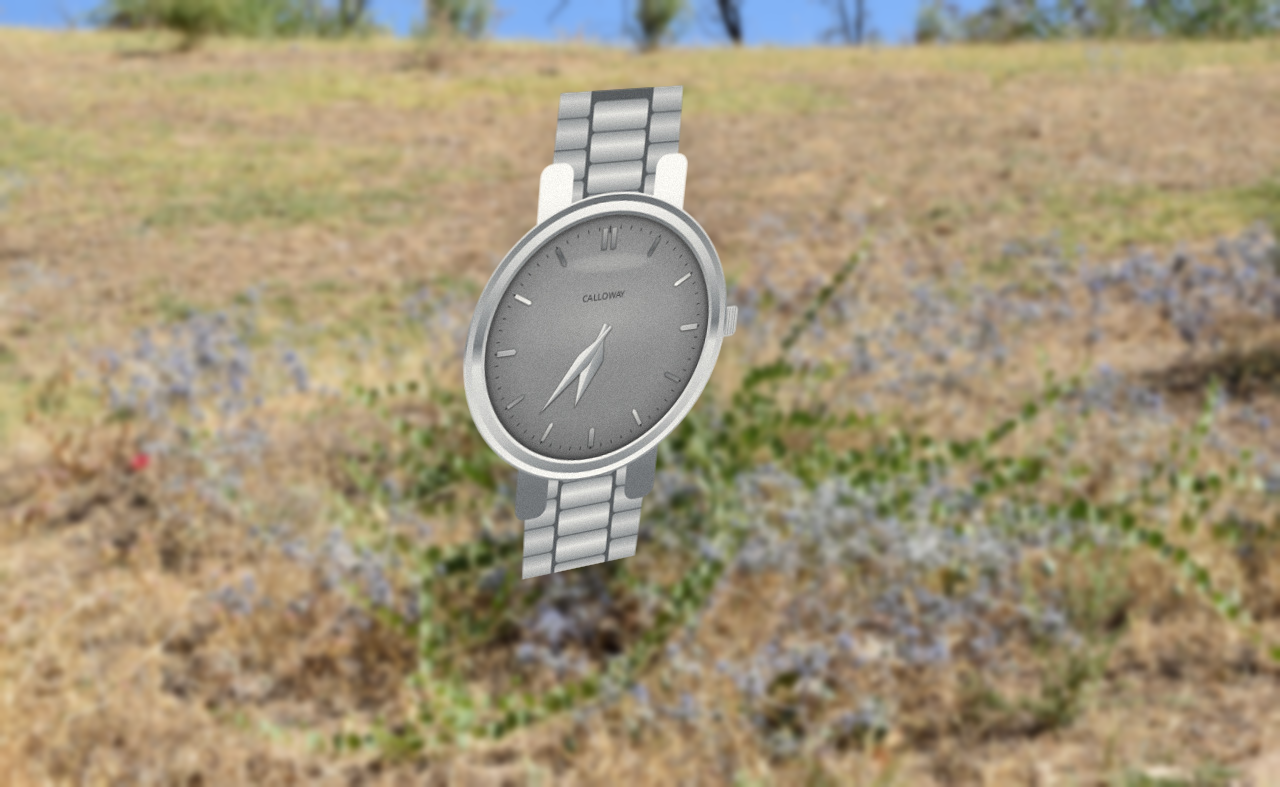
6:37
